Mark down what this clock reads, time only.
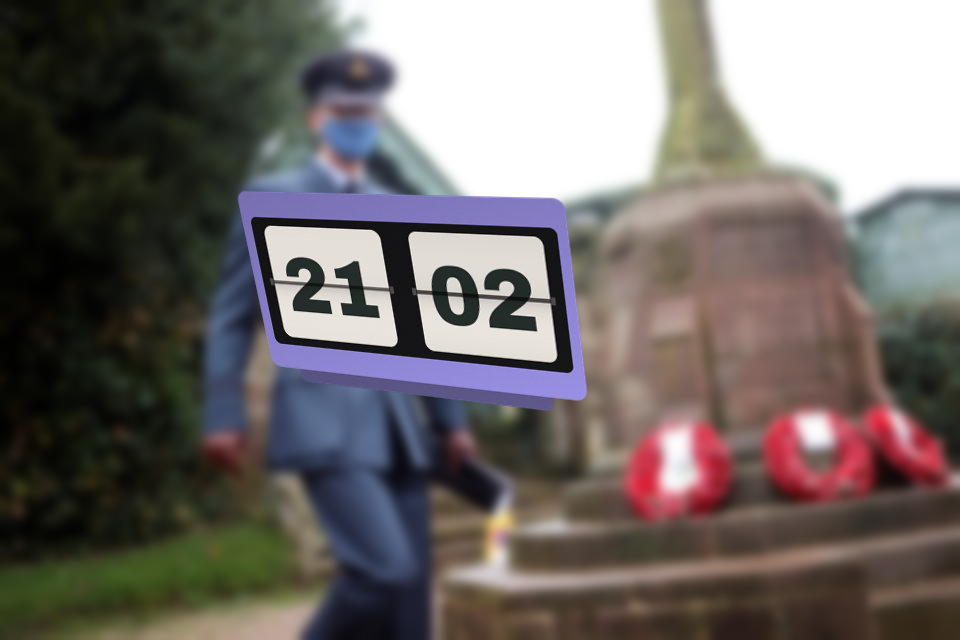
21:02
